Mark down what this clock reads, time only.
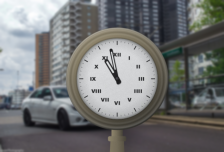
10:58
